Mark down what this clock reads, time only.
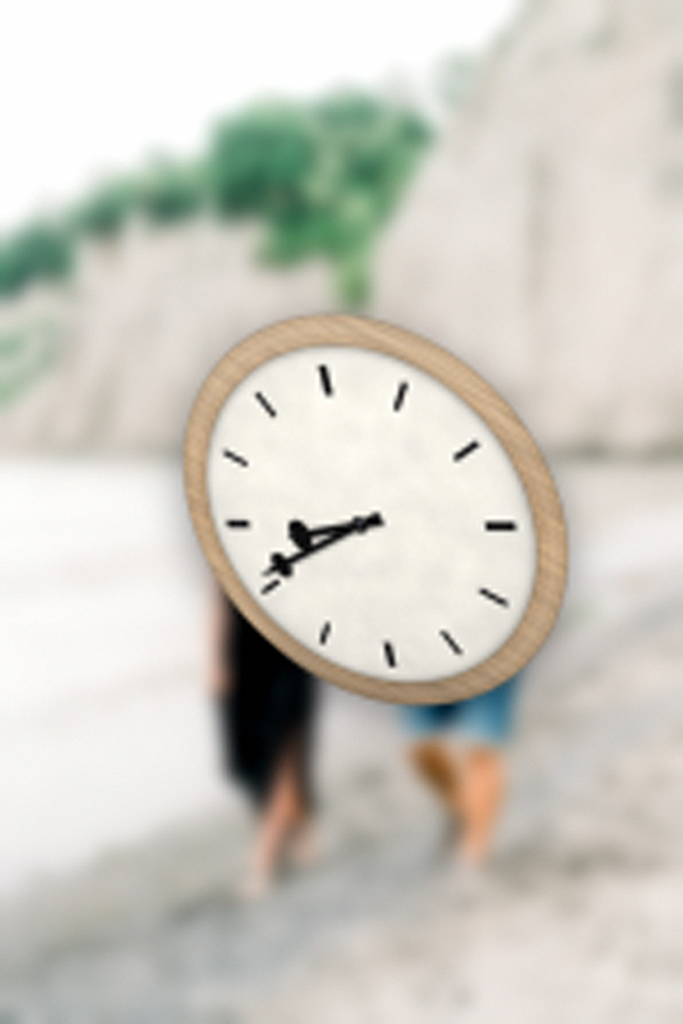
8:41
